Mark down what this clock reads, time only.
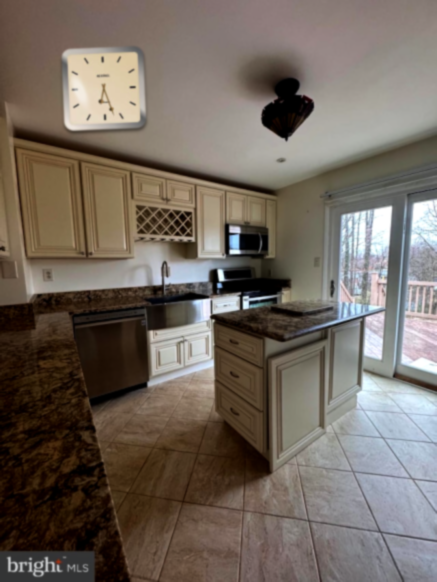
6:27
